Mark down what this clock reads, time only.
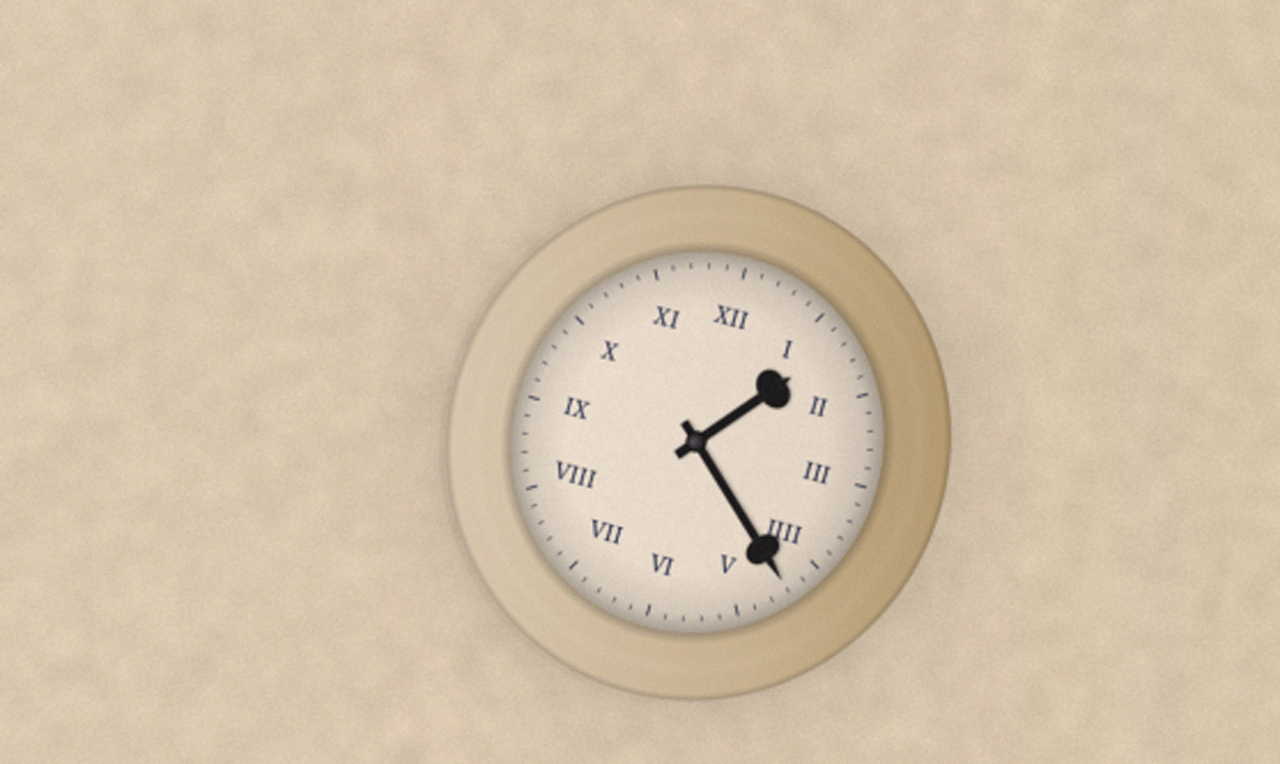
1:22
